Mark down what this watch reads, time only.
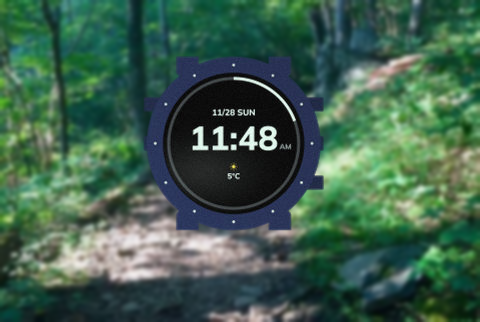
11:48
